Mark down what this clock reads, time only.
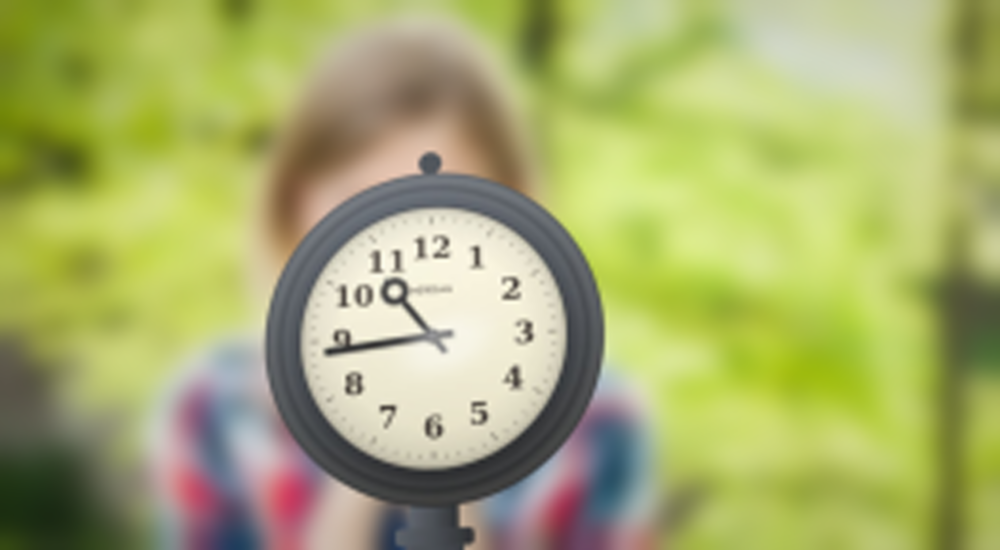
10:44
